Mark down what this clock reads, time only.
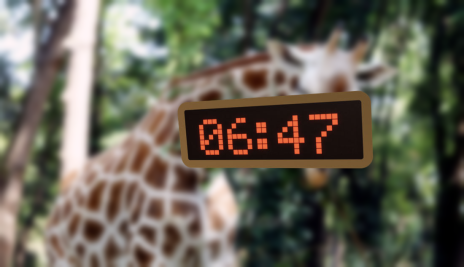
6:47
